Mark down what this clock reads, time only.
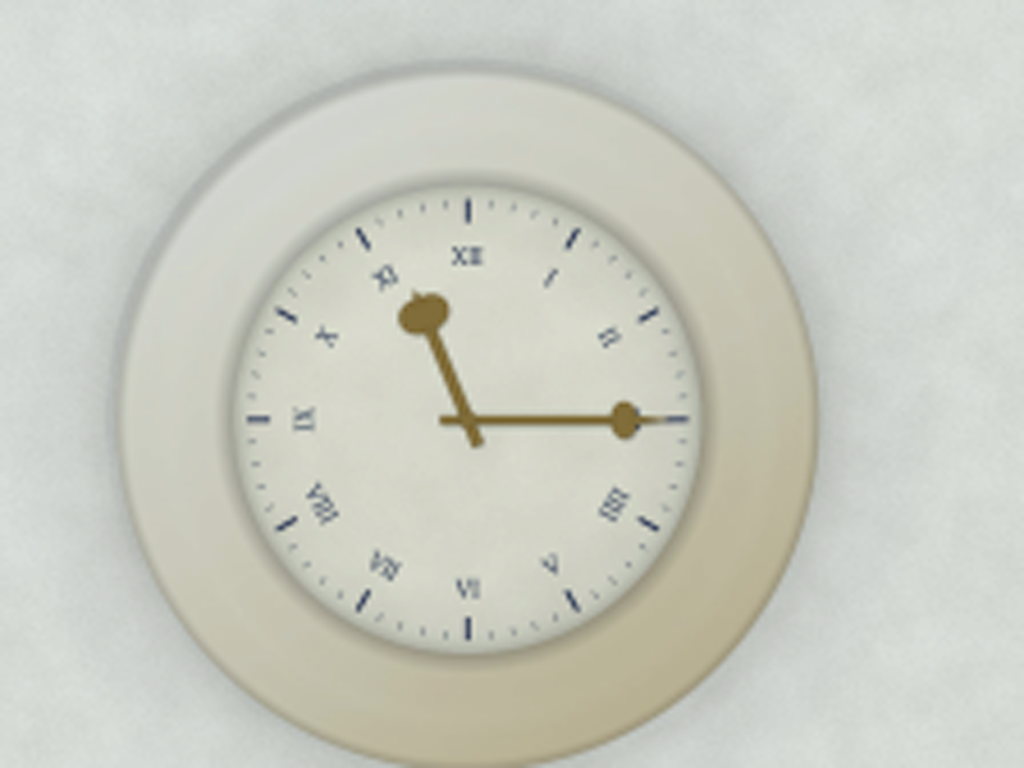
11:15
